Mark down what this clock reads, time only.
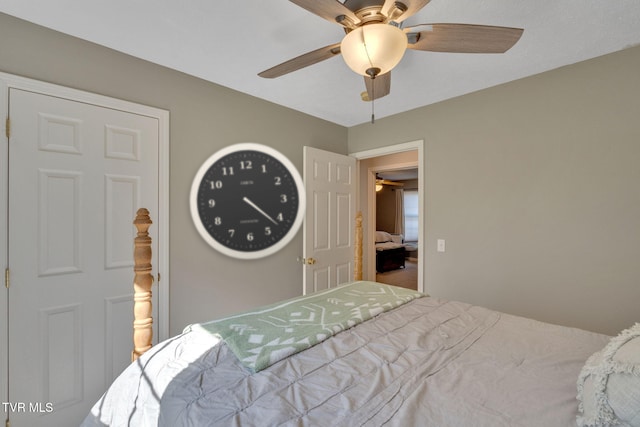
4:22
